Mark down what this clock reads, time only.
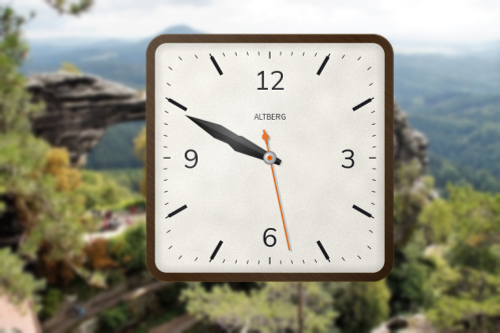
9:49:28
